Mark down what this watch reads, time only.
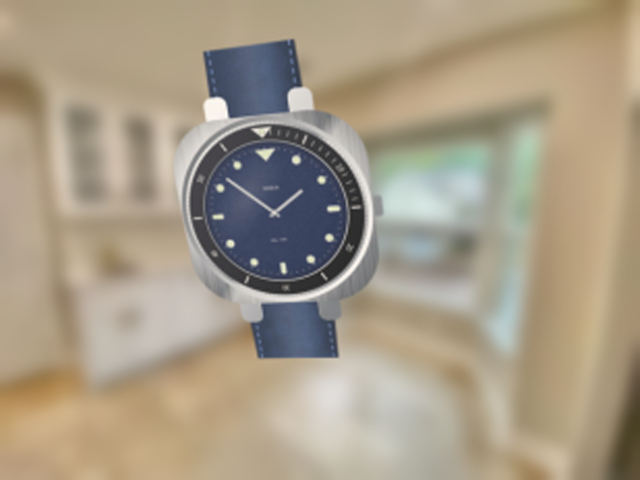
1:52
